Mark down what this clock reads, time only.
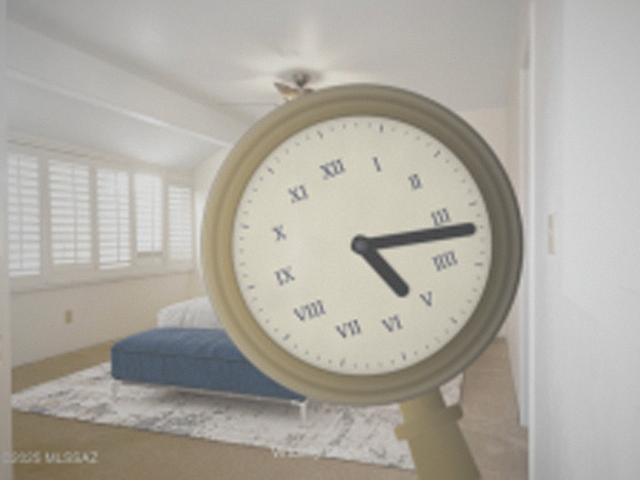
5:17
